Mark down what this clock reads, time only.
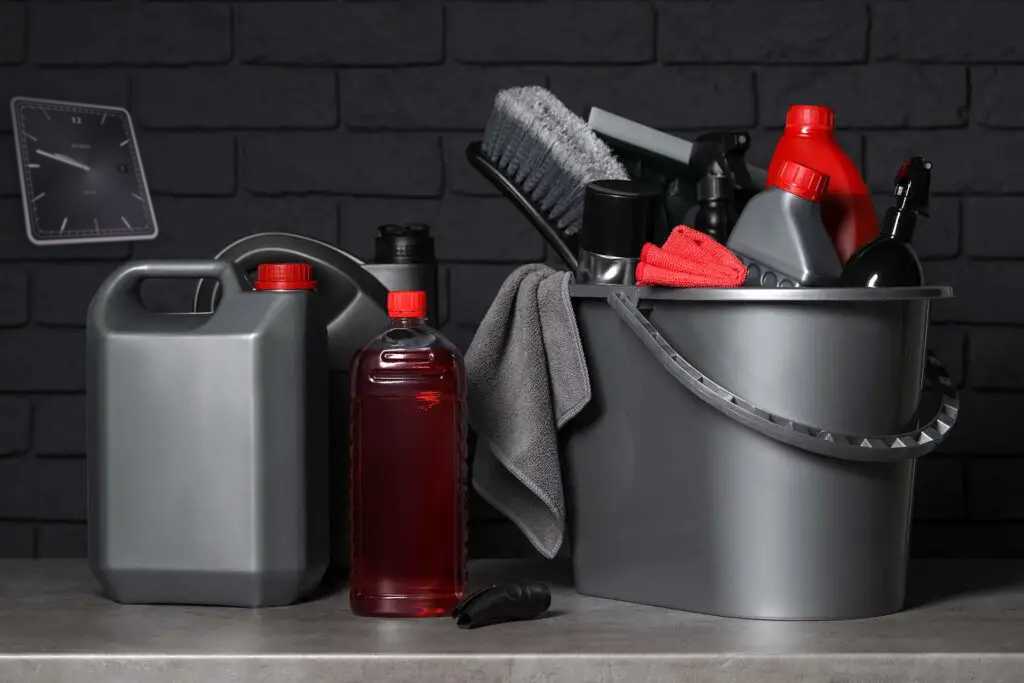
9:48
